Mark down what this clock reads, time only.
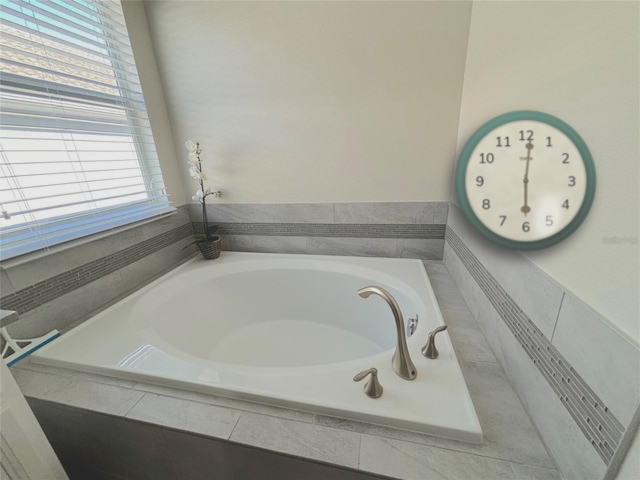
6:01
